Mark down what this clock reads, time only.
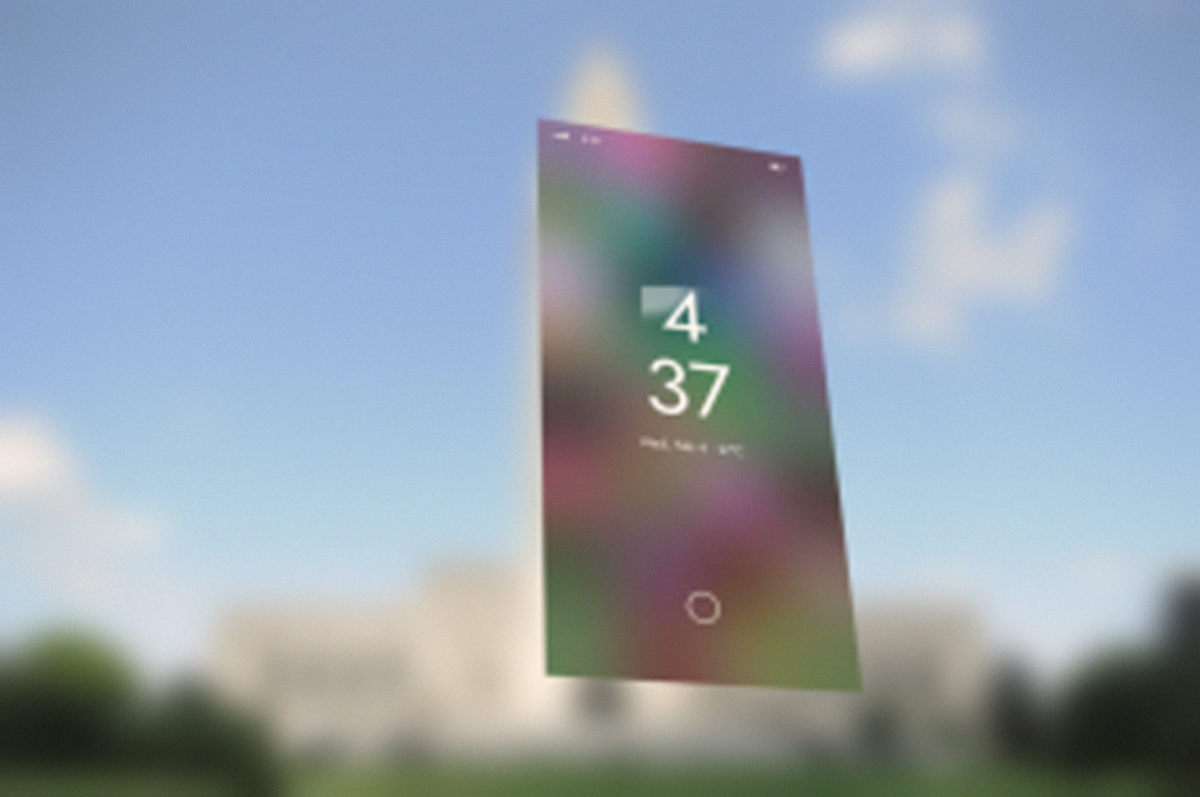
4:37
